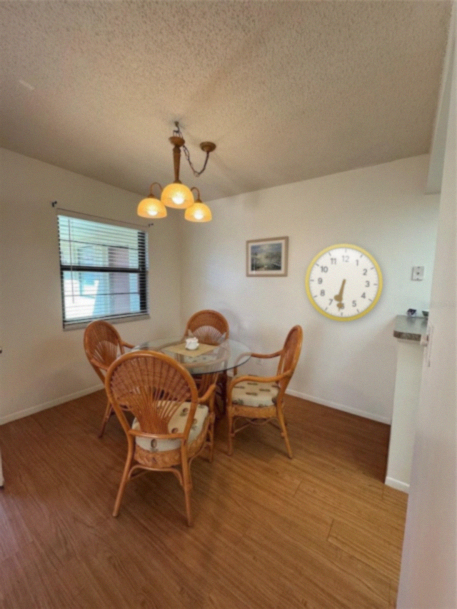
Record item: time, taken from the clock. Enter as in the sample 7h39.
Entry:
6h31
